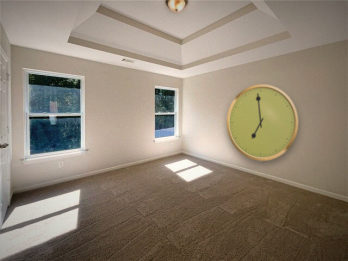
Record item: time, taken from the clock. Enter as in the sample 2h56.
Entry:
6h59
